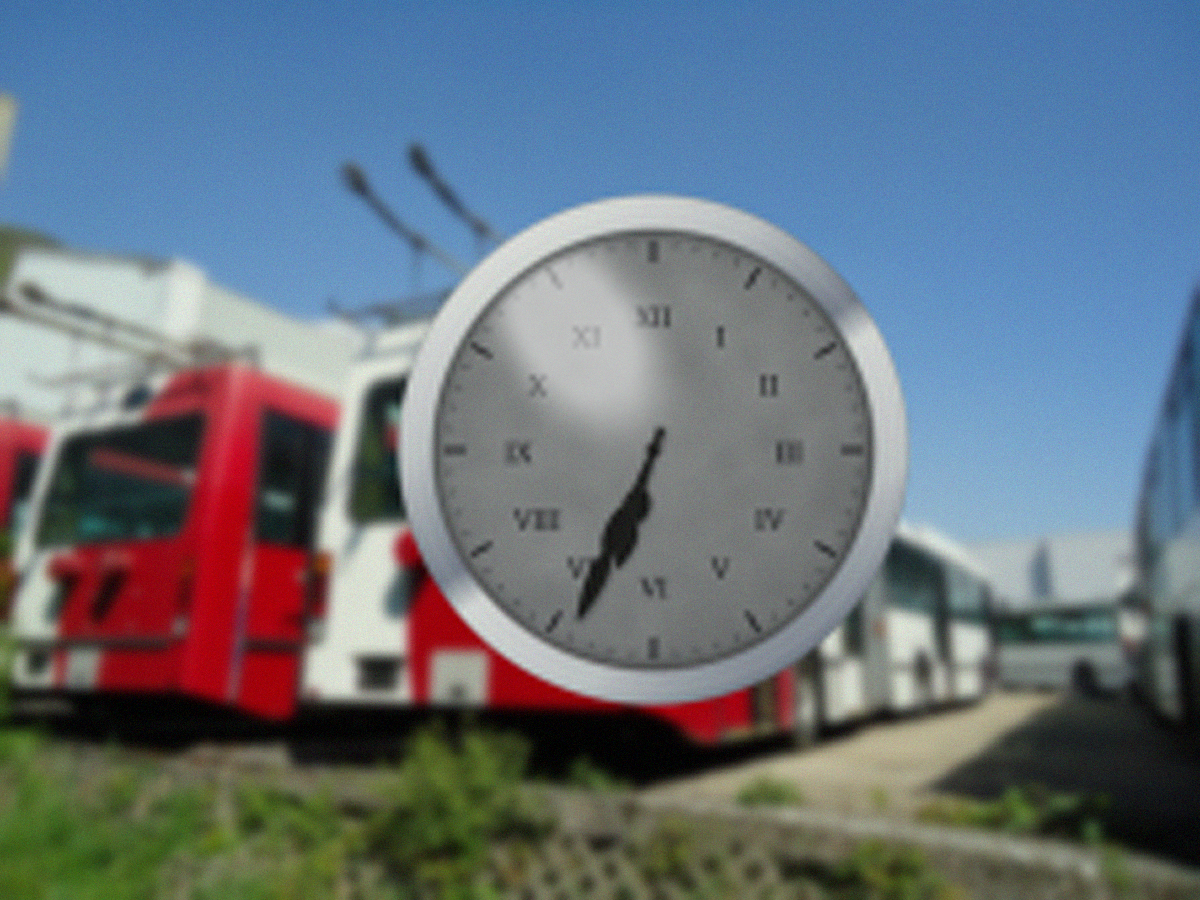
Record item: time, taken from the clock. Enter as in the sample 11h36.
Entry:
6h34
